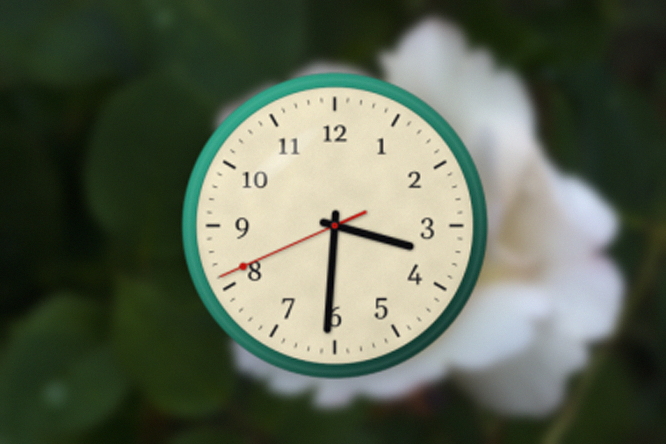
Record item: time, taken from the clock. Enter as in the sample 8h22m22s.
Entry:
3h30m41s
